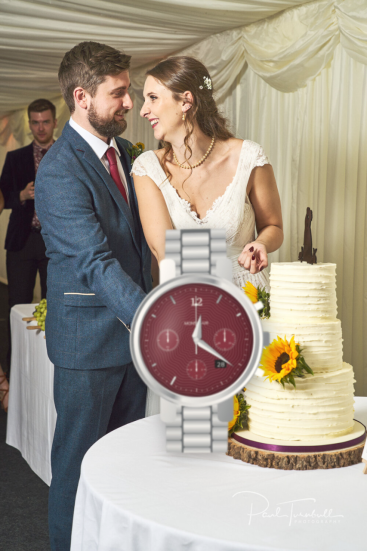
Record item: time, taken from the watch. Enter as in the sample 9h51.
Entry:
12h21
